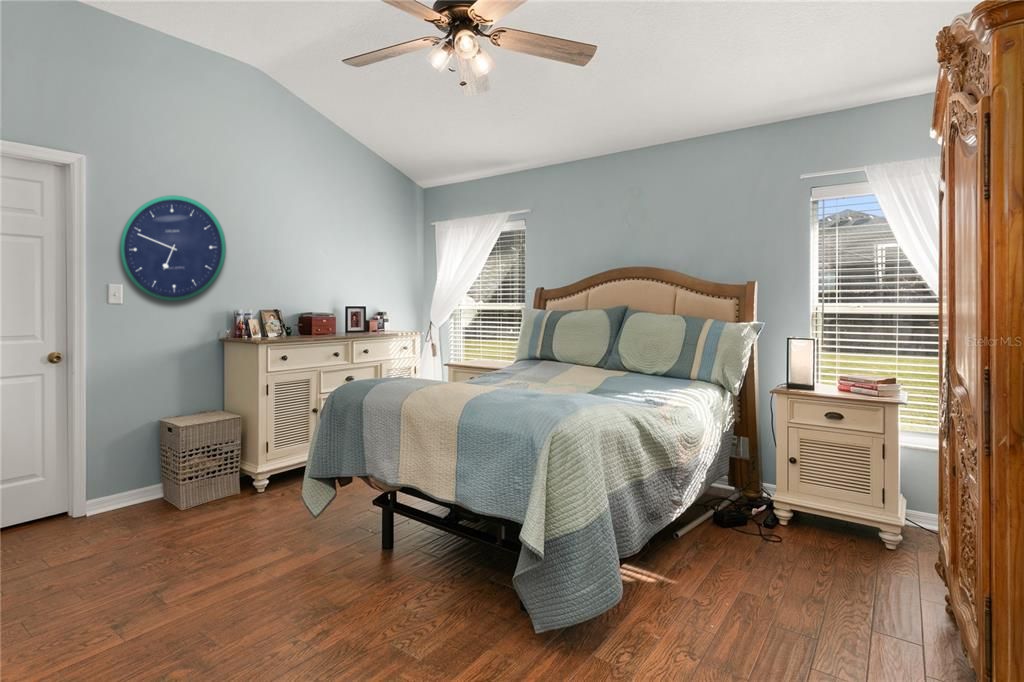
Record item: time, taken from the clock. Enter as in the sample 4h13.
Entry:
6h49
